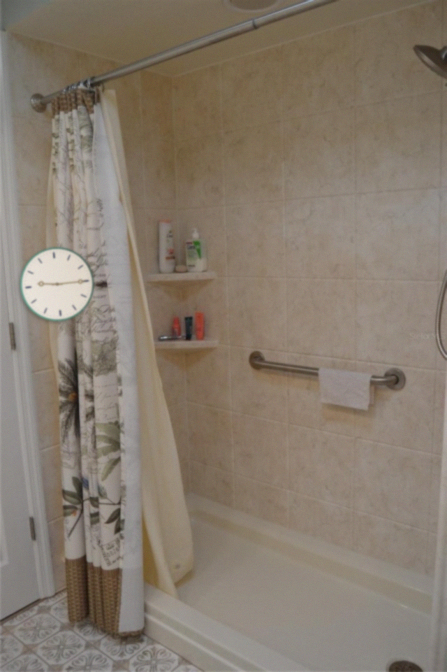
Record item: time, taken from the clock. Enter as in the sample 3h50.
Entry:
9h15
